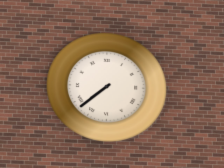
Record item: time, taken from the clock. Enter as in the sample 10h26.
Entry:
7h38
